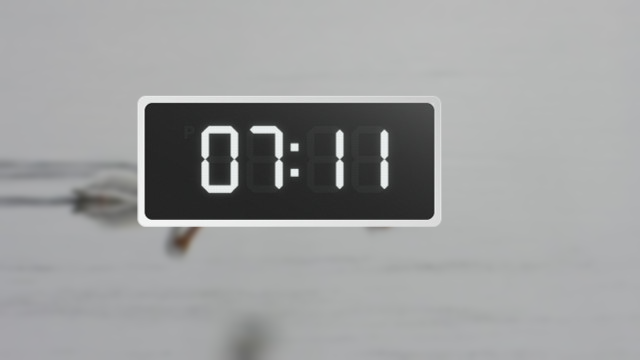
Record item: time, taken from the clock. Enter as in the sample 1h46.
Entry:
7h11
